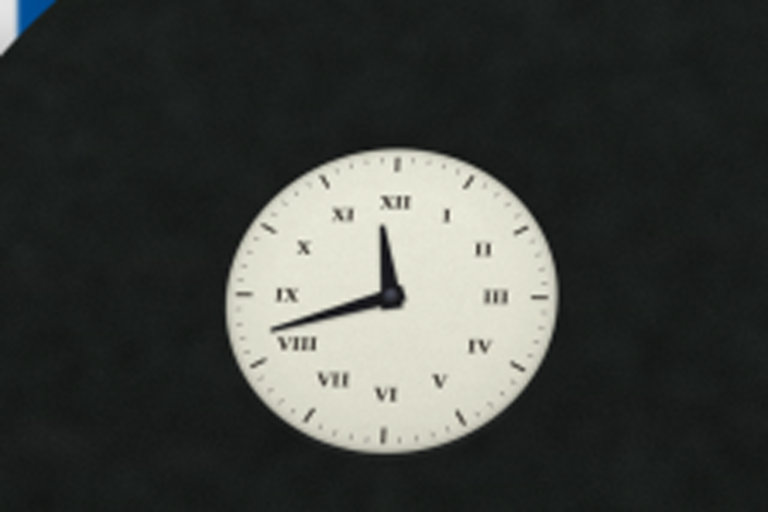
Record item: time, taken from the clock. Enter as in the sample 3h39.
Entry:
11h42
